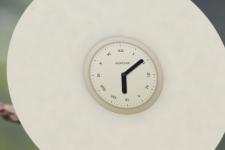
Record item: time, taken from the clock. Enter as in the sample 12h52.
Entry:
6h09
